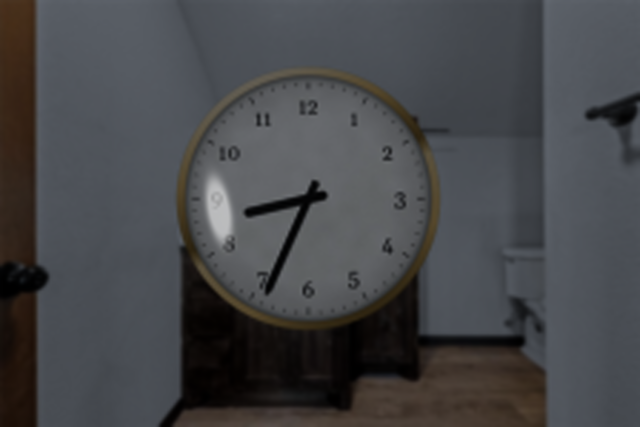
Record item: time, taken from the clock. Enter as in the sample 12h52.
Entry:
8h34
